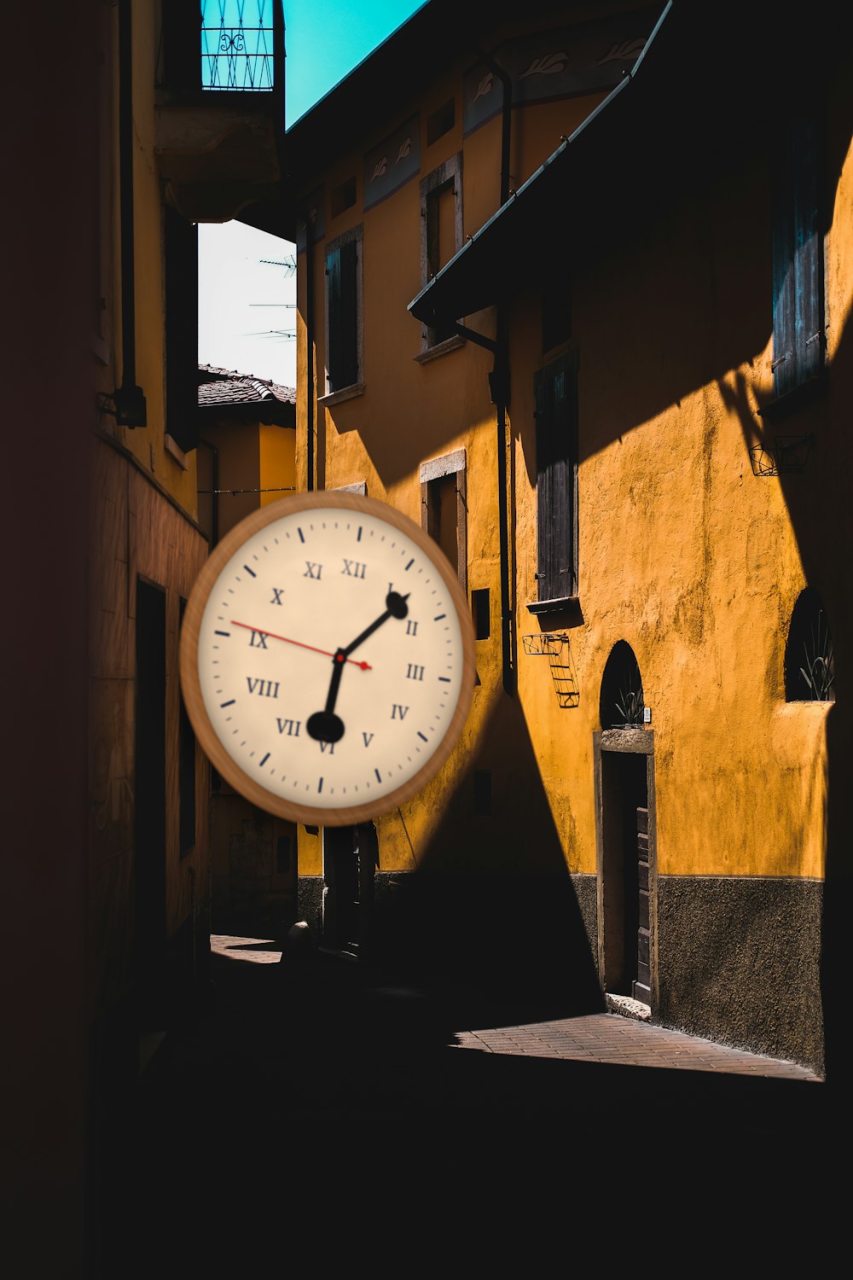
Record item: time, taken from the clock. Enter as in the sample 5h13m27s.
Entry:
6h06m46s
